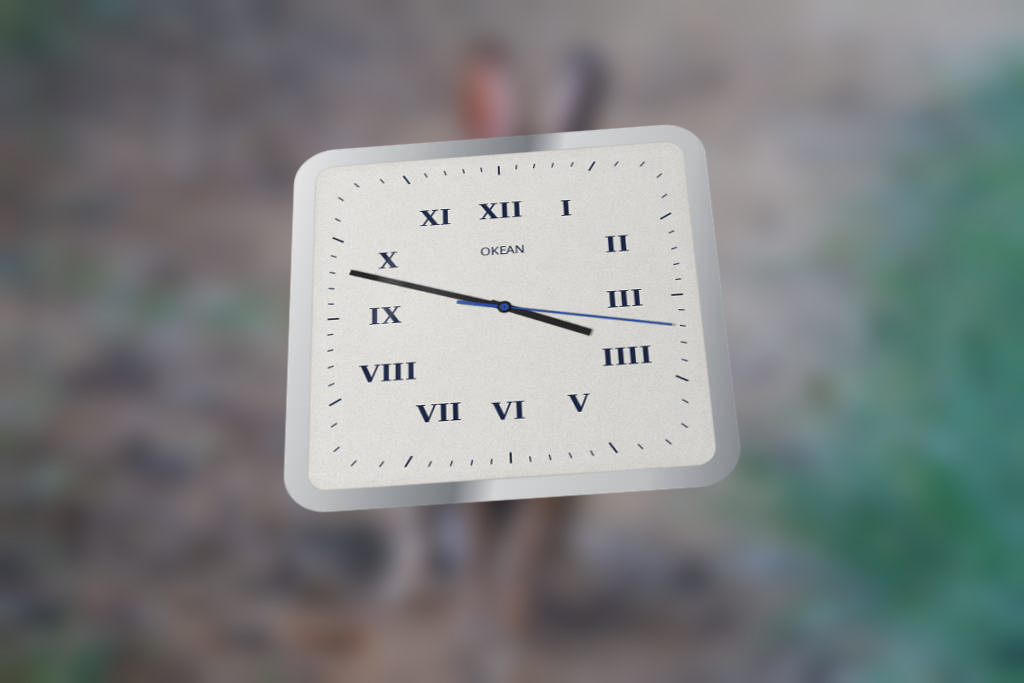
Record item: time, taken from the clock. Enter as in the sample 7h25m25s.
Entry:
3h48m17s
